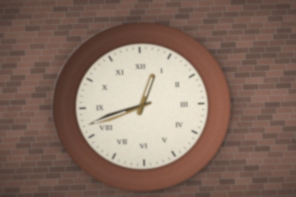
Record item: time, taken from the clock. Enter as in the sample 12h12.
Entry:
12h42
